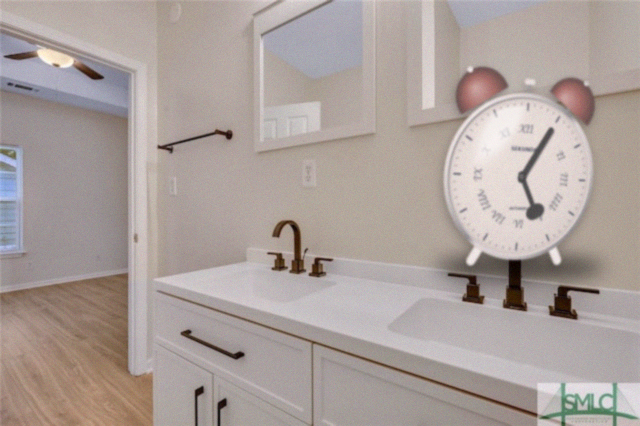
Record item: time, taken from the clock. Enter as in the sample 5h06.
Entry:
5h05
